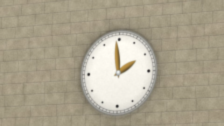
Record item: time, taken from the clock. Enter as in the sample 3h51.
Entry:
1h59
